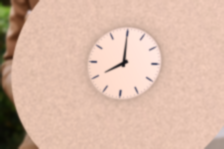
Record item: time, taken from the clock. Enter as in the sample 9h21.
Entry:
8h00
